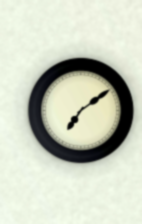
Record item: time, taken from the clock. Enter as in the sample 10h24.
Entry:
7h09
